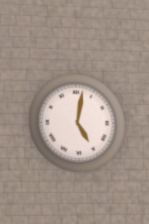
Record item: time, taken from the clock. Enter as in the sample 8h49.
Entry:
5h02
